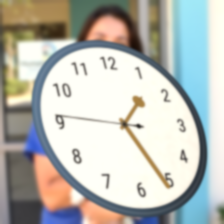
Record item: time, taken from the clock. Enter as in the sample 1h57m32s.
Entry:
1h25m46s
